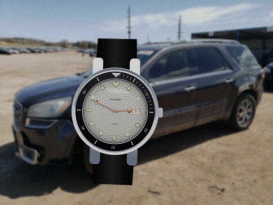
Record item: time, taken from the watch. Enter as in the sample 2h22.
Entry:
2h49
